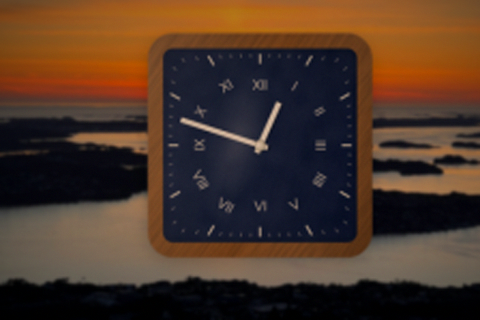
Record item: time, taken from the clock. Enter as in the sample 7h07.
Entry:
12h48
